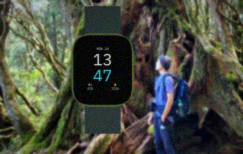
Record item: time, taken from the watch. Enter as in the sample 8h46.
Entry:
13h47
